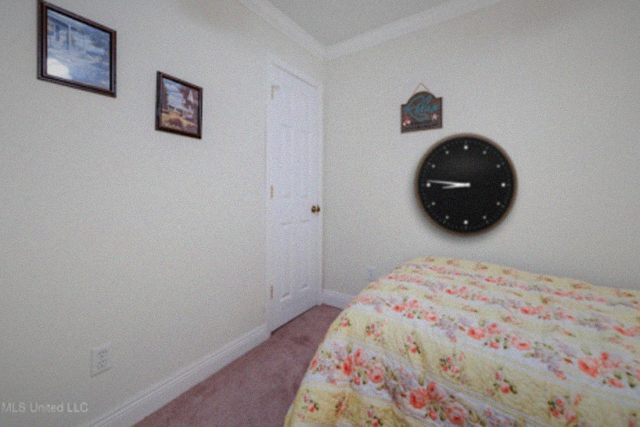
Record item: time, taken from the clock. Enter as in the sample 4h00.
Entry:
8h46
